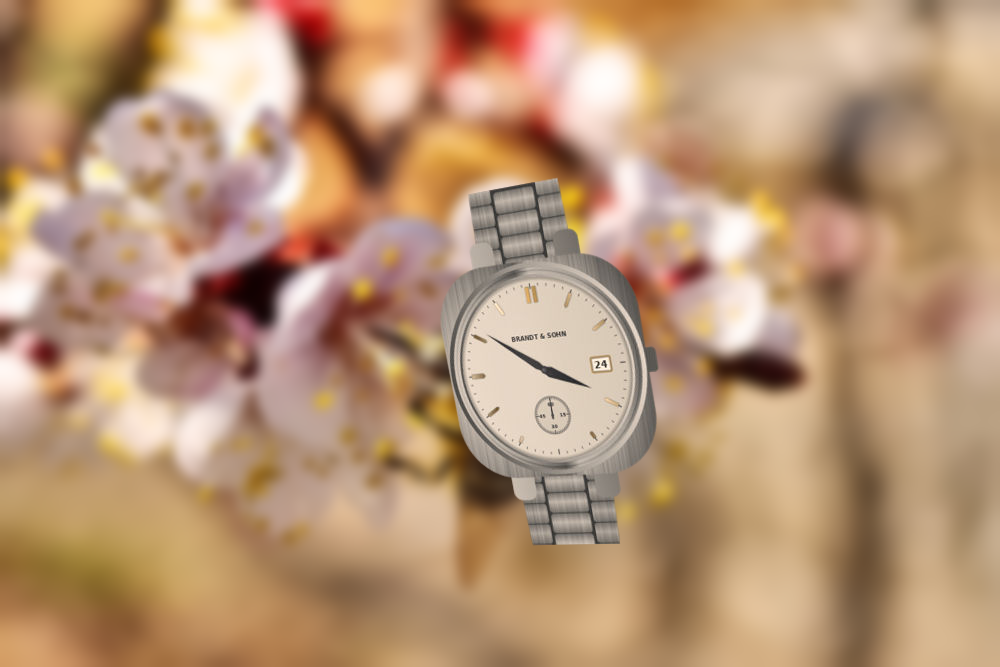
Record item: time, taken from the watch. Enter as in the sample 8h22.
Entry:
3h51
